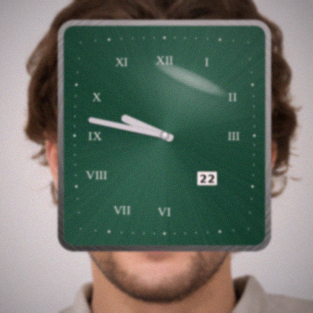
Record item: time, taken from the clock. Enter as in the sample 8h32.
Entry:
9h47
